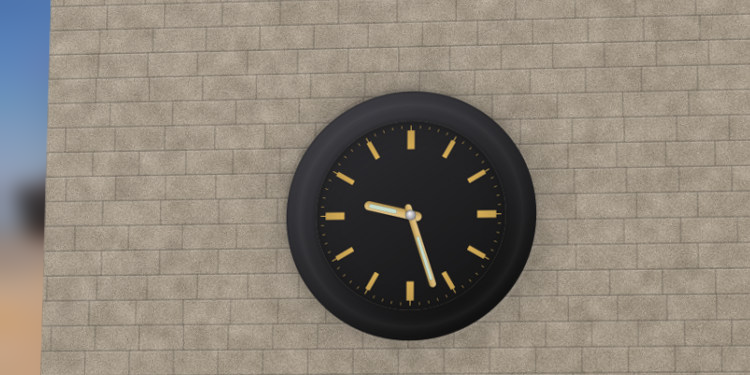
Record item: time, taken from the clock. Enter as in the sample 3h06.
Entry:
9h27
